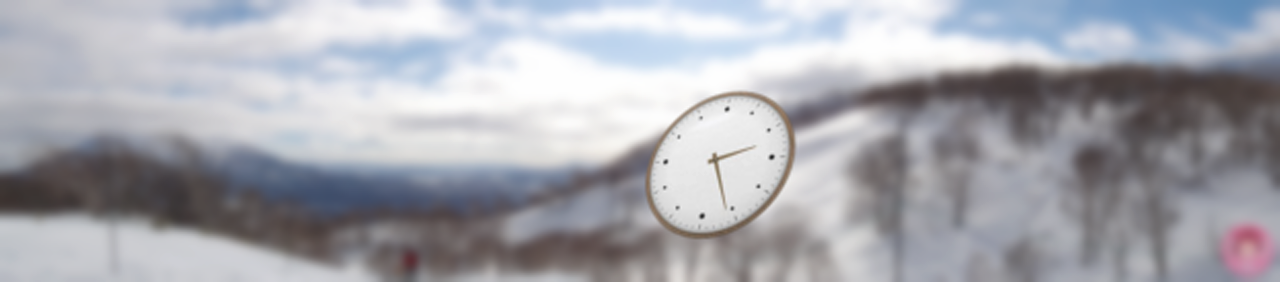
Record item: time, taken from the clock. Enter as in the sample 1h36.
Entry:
2h26
